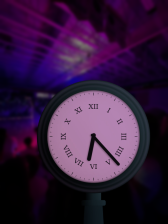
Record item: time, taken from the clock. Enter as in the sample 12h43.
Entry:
6h23
